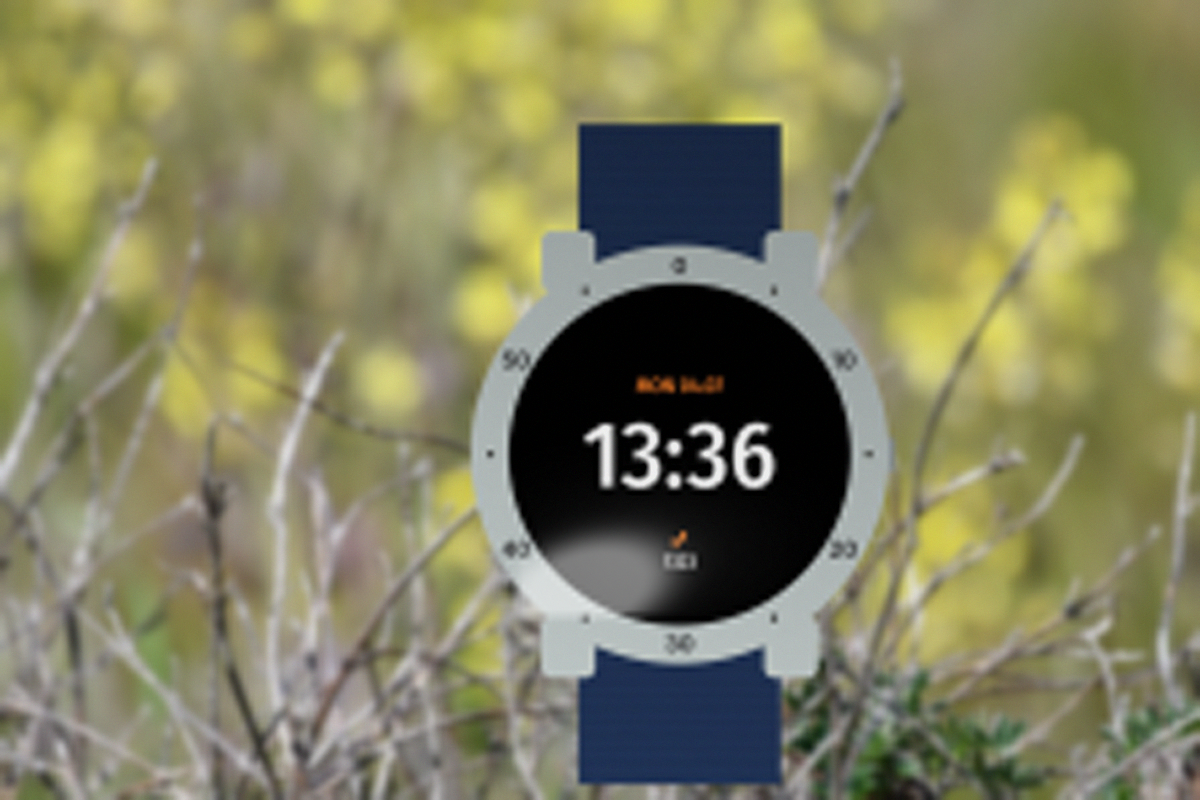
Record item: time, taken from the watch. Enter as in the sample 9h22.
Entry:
13h36
